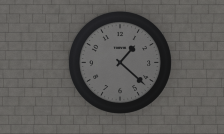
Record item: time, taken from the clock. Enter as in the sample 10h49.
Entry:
1h22
